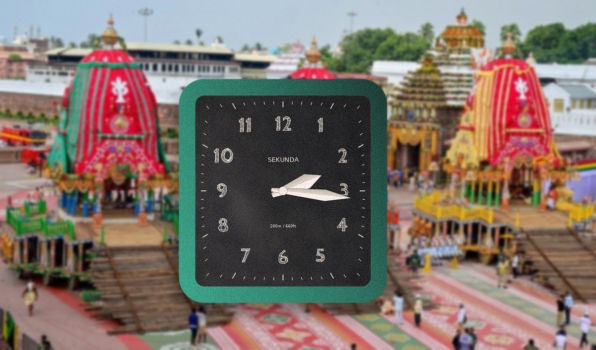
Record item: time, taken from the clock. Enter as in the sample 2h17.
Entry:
2h16
